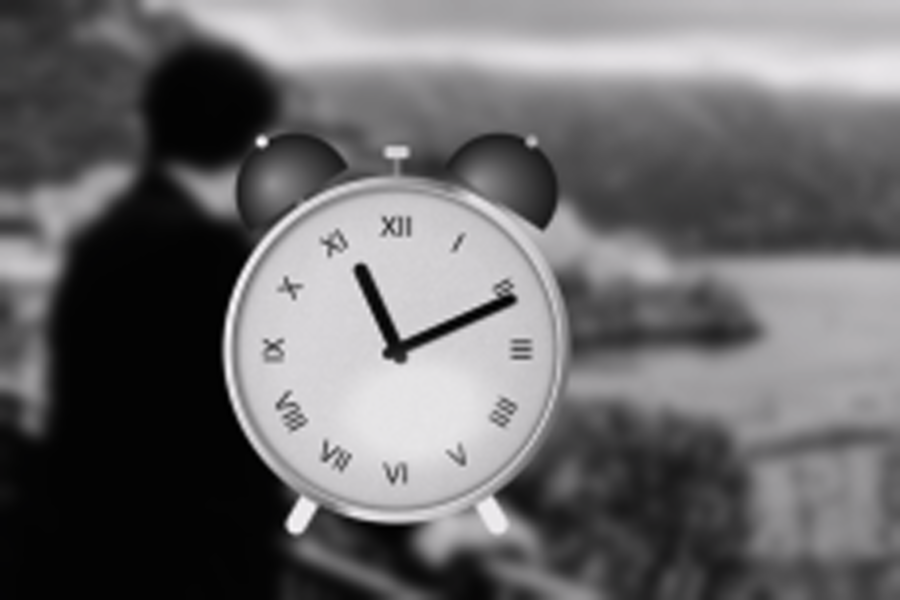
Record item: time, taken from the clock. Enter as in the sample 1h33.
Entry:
11h11
